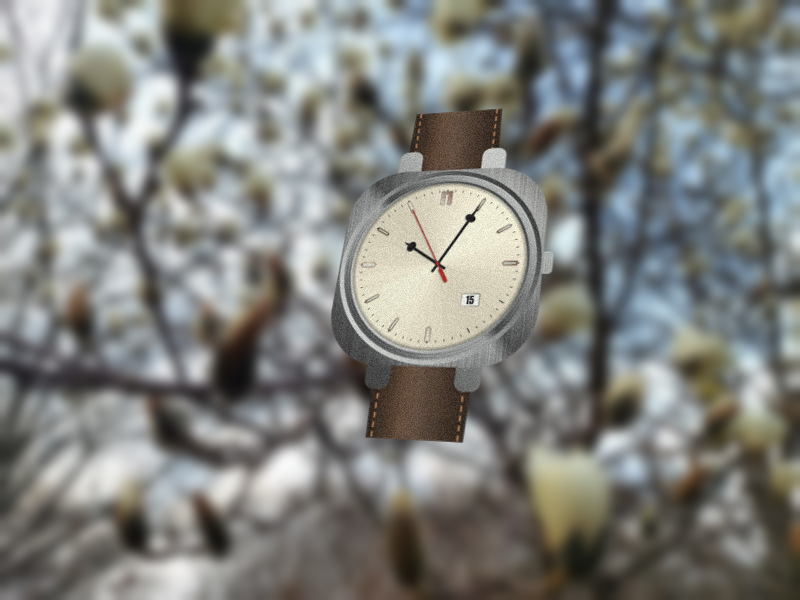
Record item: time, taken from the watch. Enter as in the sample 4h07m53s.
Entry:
10h04m55s
